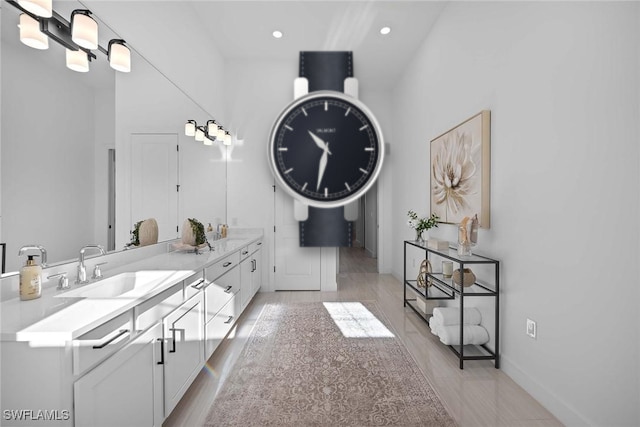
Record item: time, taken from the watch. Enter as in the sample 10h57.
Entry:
10h32
